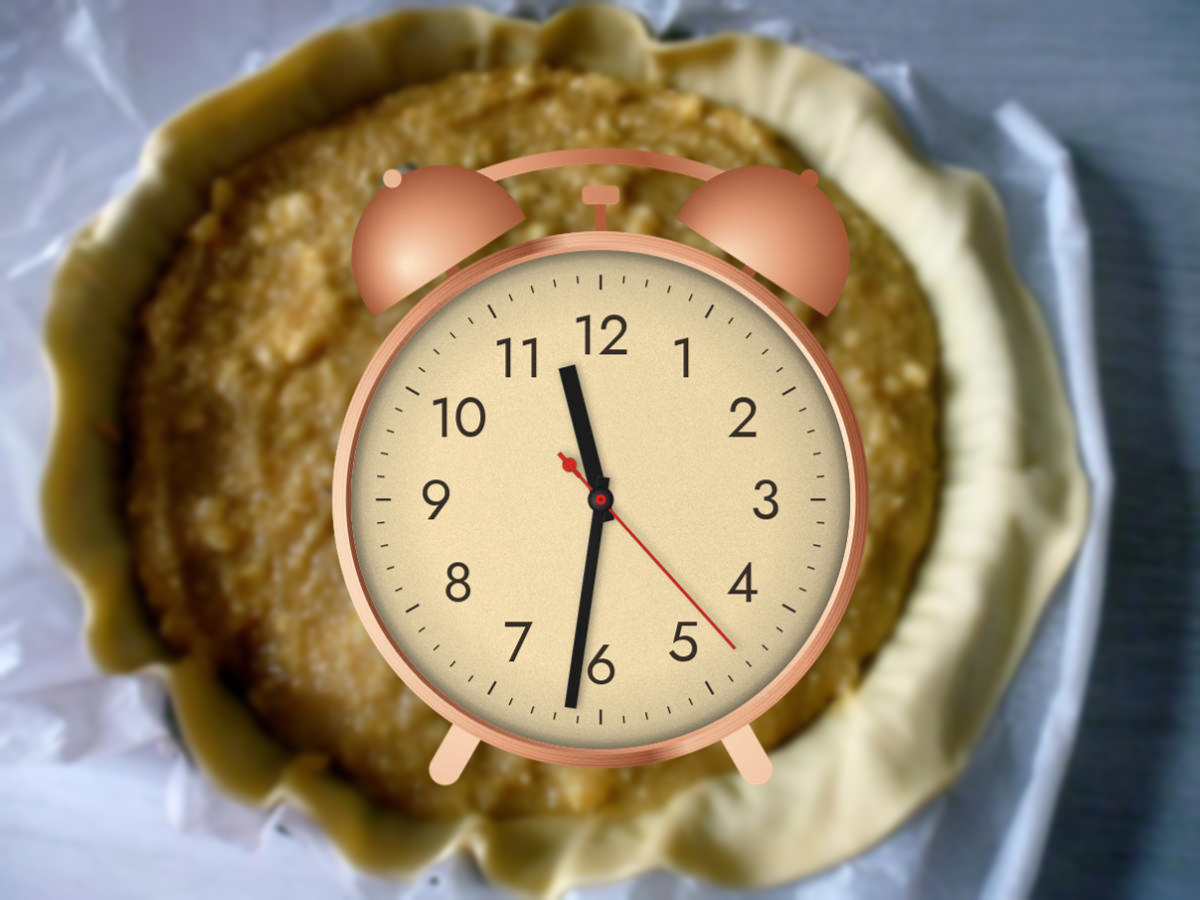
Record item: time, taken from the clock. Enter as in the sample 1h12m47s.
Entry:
11h31m23s
